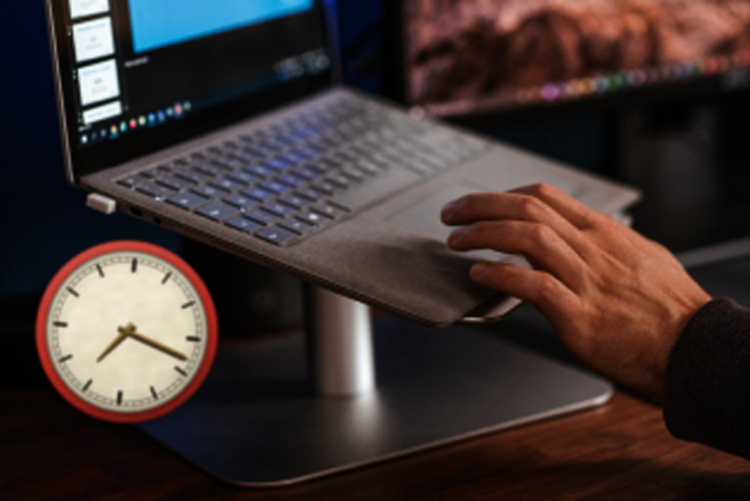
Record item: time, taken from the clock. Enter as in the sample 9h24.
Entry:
7h18
